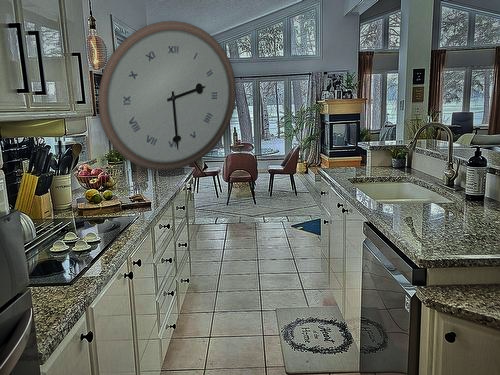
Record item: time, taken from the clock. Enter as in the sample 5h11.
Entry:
2h29
